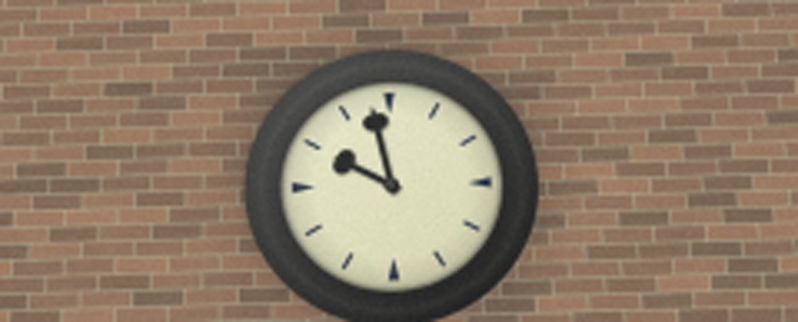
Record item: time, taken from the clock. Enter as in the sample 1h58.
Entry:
9h58
